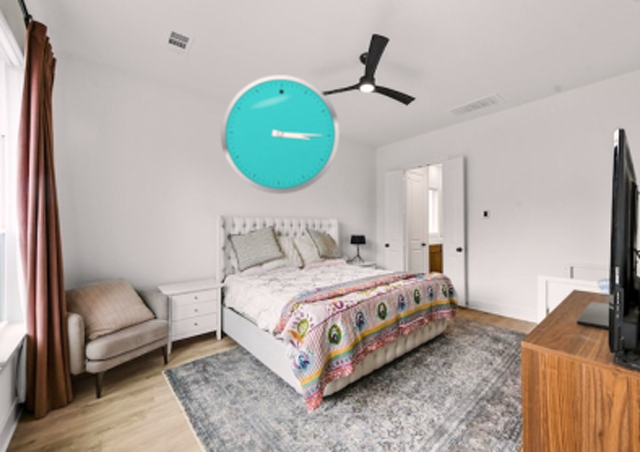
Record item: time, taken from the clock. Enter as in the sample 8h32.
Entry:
3h15
